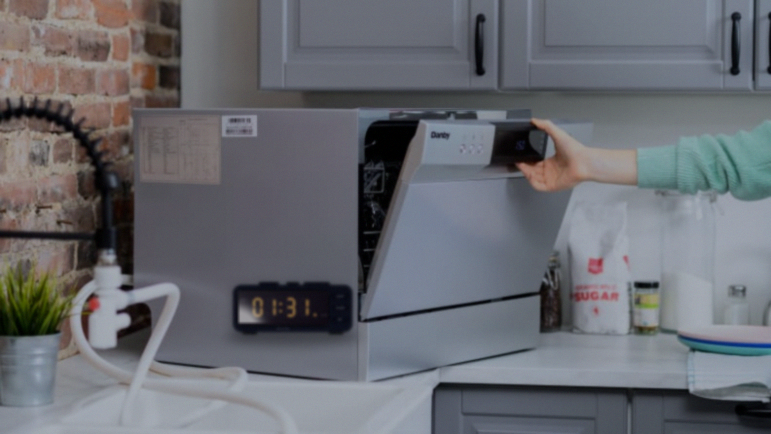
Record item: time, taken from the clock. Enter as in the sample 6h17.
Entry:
1h31
